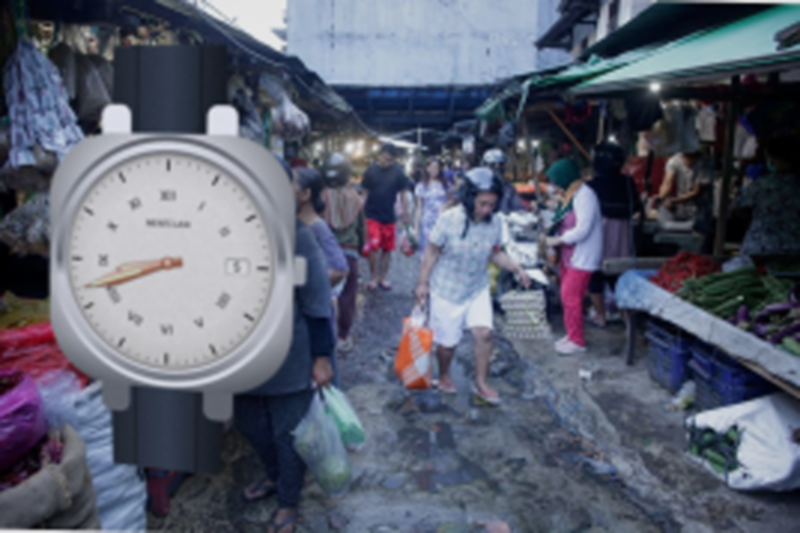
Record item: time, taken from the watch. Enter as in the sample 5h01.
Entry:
8h42
